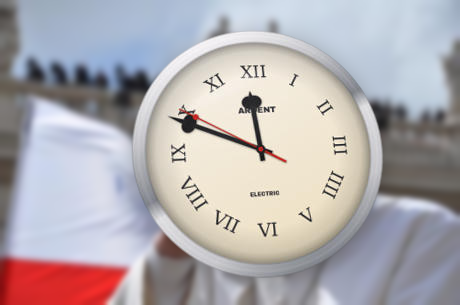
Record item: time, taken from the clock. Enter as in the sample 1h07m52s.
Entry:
11h48m50s
